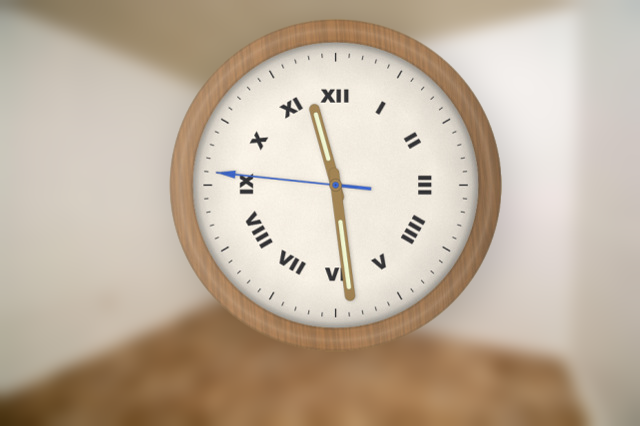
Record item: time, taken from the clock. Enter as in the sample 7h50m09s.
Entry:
11h28m46s
